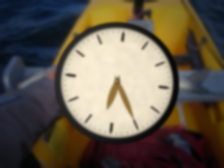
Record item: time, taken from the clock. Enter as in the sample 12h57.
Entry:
6h25
